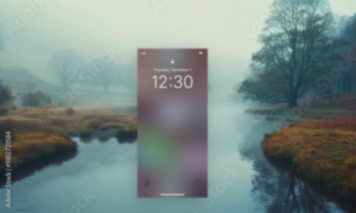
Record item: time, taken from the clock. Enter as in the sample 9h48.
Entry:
12h30
